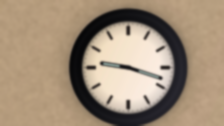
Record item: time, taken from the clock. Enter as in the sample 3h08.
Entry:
9h18
